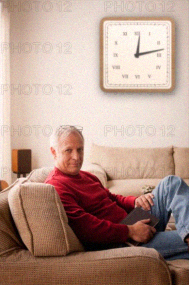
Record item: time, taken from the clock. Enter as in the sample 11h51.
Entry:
12h13
